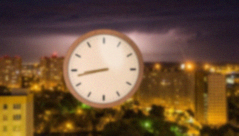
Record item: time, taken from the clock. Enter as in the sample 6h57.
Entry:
8h43
